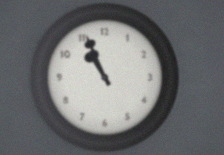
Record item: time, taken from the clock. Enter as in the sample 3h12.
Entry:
10h56
